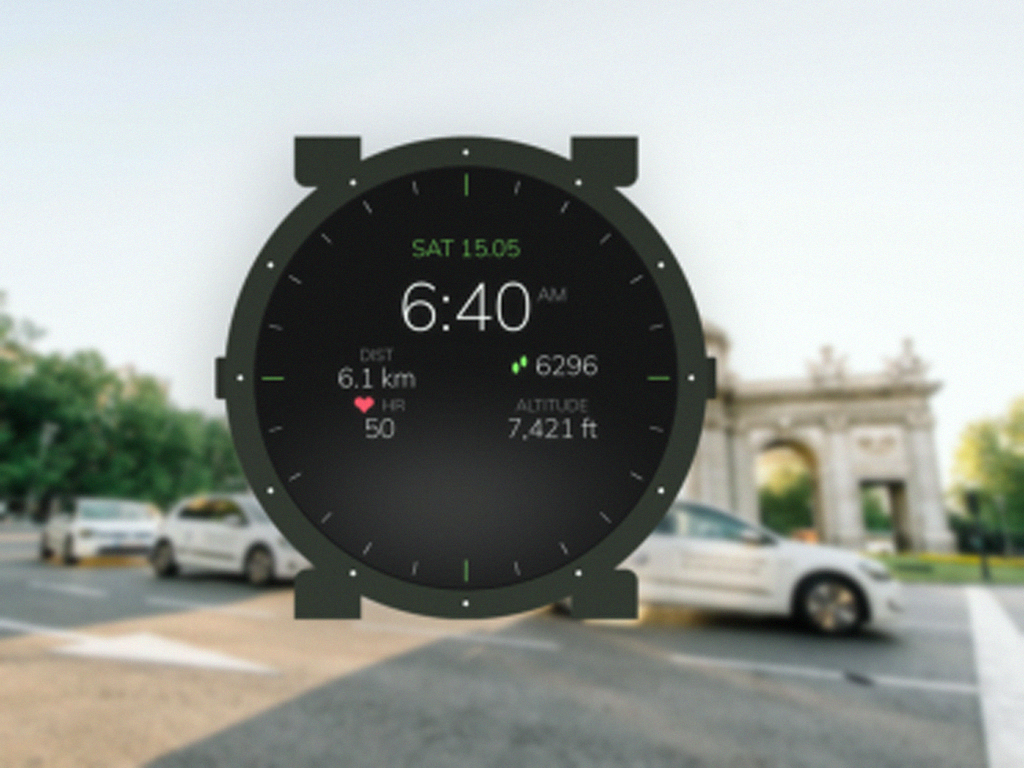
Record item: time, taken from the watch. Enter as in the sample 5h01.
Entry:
6h40
